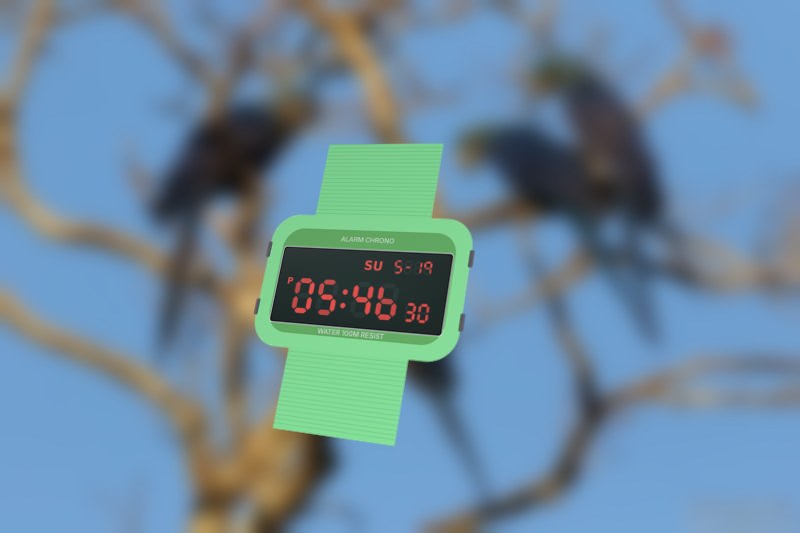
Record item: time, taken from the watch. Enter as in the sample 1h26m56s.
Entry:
5h46m30s
